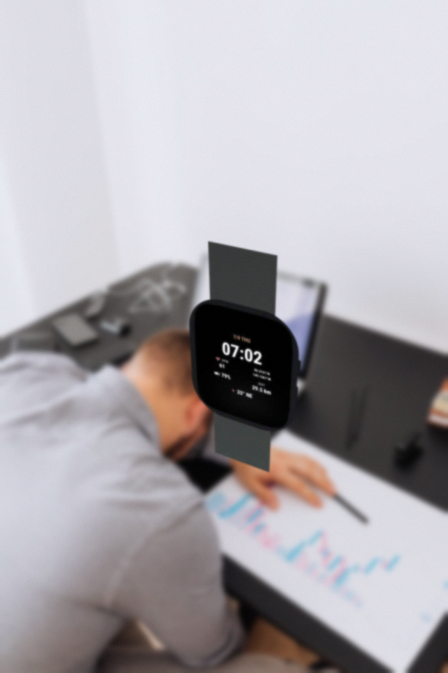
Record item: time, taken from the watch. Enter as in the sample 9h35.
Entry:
7h02
